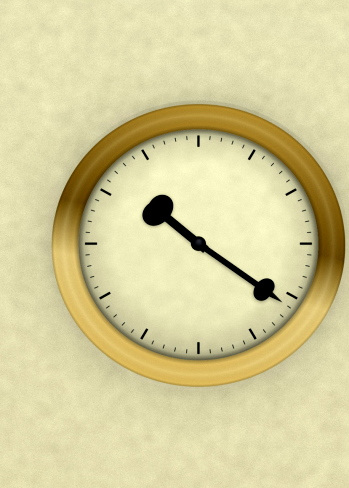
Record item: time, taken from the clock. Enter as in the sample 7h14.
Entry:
10h21
